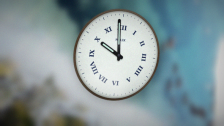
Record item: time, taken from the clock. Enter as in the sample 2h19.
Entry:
9h59
